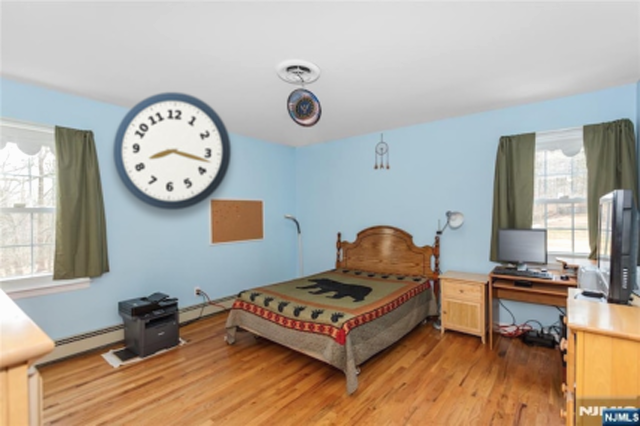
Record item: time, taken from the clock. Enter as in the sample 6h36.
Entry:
8h17
